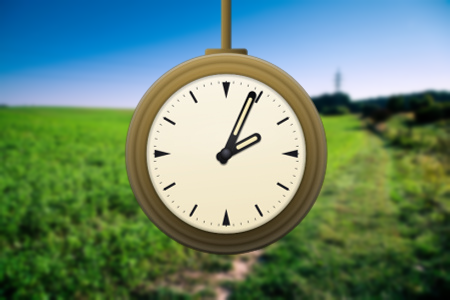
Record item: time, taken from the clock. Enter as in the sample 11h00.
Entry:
2h04
